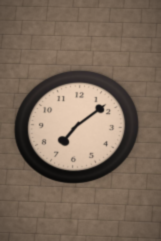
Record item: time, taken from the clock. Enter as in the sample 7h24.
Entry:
7h08
